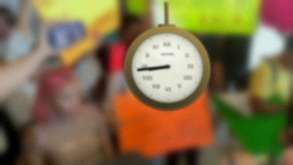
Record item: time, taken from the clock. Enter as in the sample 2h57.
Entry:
8h44
